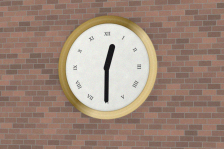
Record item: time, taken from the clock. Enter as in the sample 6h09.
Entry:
12h30
